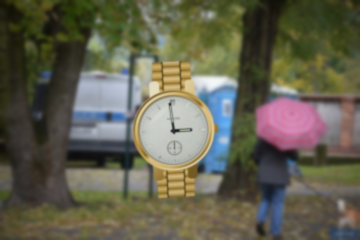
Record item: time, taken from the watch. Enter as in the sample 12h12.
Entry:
2h59
